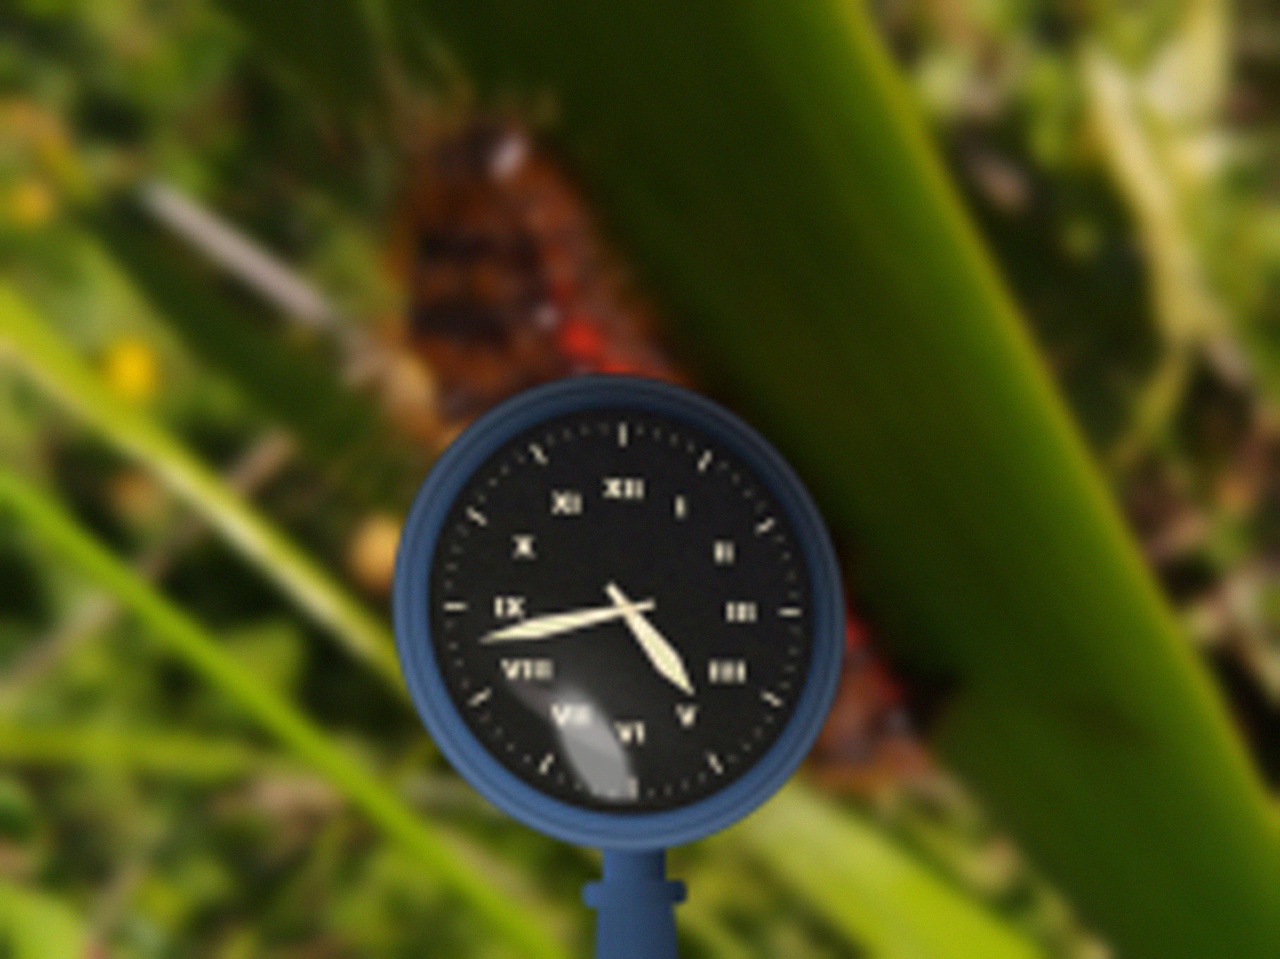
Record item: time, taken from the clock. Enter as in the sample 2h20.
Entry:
4h43
